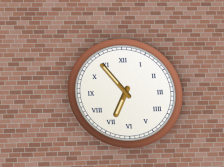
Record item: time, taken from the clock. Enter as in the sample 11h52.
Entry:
6h54
